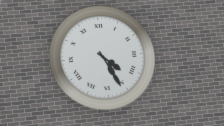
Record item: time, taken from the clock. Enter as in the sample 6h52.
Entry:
4h26
